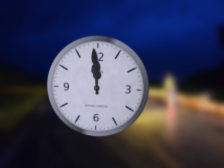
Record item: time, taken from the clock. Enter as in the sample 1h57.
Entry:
11h59
